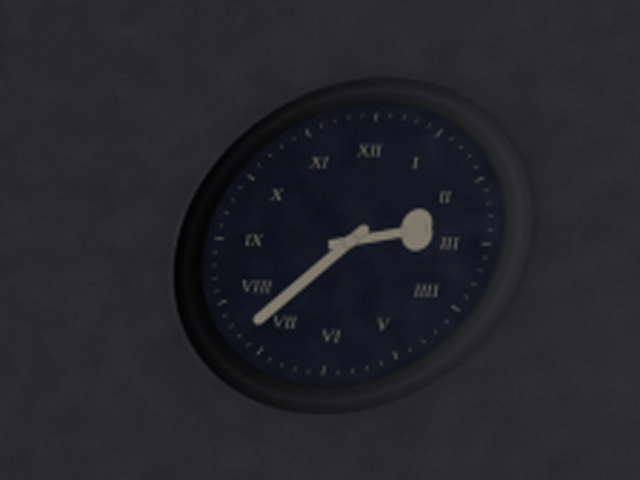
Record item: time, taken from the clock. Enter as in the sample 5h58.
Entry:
2h37
